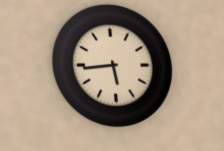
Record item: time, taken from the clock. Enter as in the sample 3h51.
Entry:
5h44
